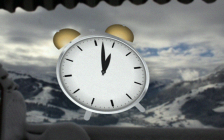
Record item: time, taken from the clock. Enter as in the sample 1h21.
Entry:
1h02
